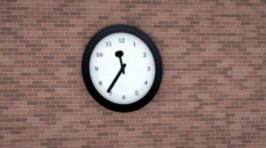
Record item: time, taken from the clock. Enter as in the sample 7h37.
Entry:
11h36
